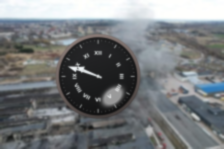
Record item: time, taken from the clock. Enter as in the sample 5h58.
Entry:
9h48
